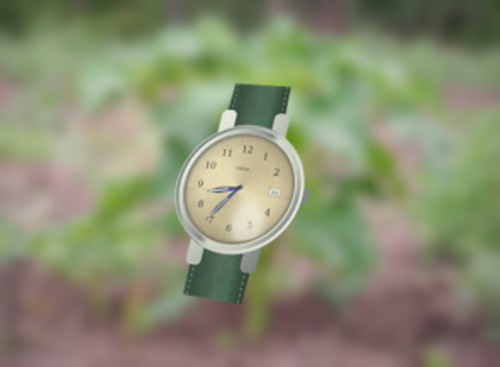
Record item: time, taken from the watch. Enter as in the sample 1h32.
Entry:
8h36
